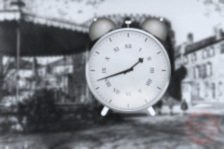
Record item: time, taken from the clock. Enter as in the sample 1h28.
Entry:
1h42
